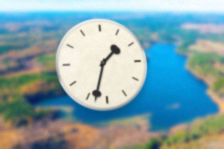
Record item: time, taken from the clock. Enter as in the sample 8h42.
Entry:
1h33
